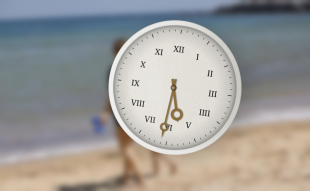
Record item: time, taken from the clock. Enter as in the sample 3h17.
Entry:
5h31
